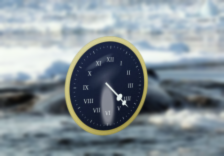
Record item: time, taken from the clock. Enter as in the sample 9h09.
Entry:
4h22
